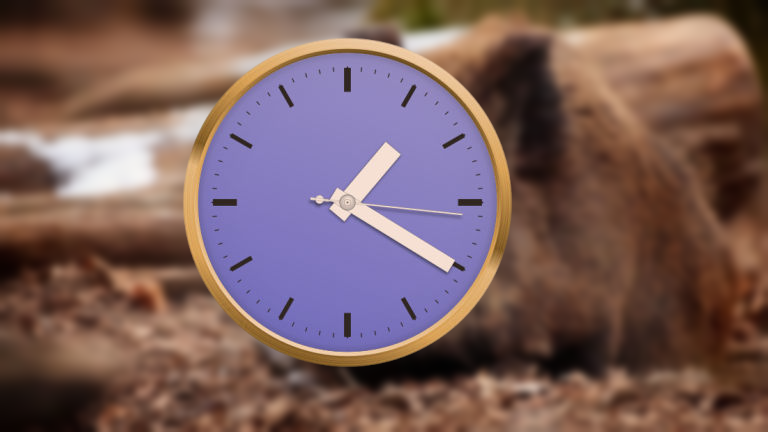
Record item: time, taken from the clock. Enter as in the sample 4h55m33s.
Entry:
1h20m16s
